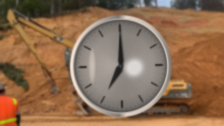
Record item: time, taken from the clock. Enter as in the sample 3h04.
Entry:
7h00
